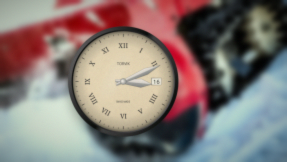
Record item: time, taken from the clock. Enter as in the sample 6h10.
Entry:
3h11
